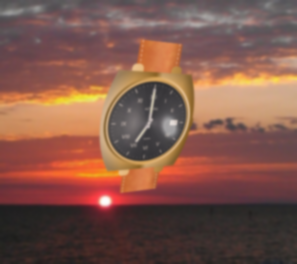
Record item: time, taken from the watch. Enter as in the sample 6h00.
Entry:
7h00
